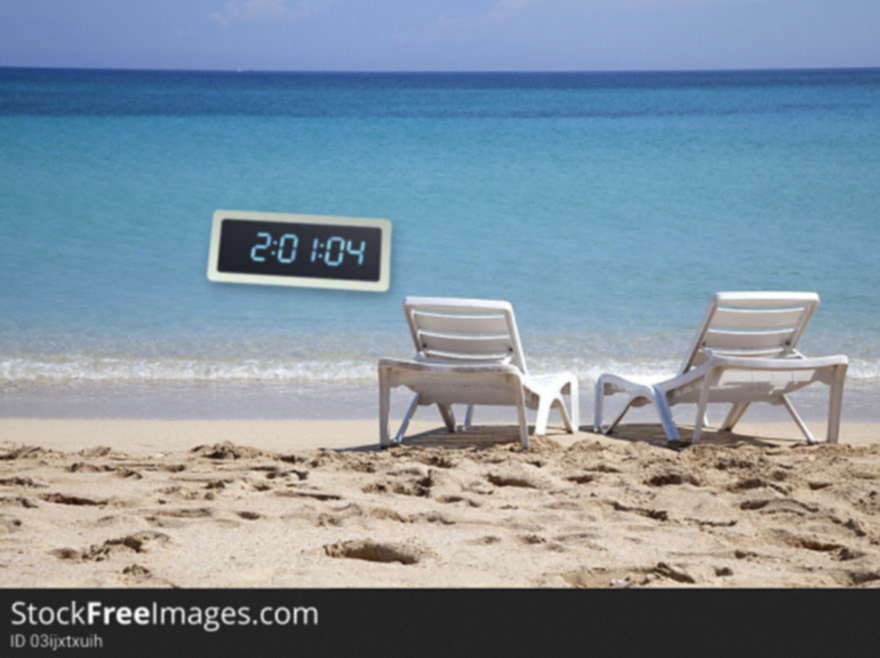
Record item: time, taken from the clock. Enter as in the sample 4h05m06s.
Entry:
2h01m04s
